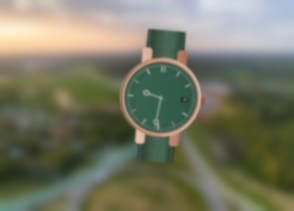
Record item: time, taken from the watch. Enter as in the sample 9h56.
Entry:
9h31
